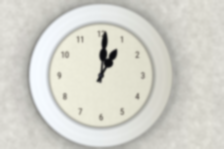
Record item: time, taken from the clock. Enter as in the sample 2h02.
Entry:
1h01
